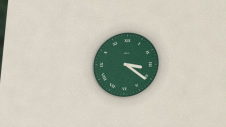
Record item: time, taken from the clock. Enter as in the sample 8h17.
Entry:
3h21
